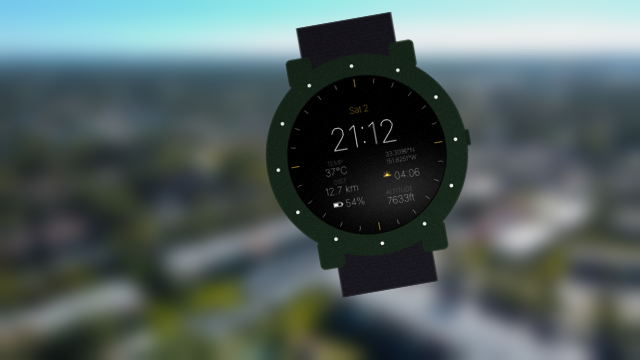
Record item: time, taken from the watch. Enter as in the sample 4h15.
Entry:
21h12
